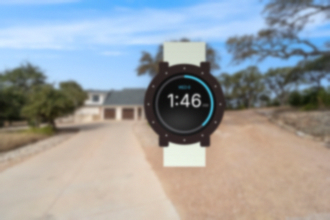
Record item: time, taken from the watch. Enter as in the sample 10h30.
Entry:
1h46
